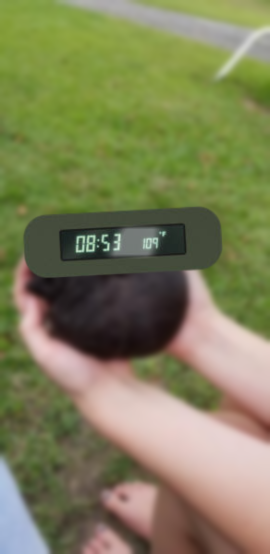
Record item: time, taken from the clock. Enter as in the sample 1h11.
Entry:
8h53
